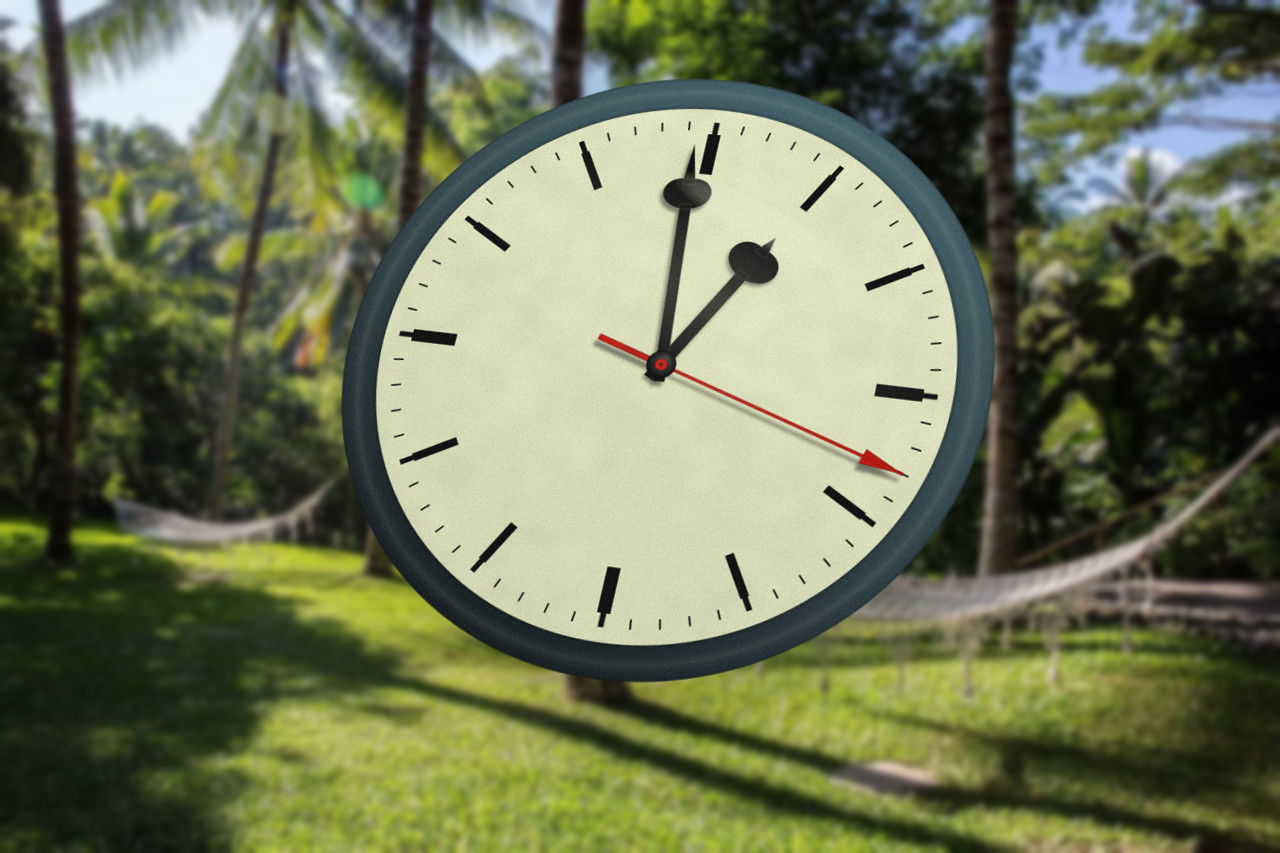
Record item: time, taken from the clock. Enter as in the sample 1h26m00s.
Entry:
12h59m18s
